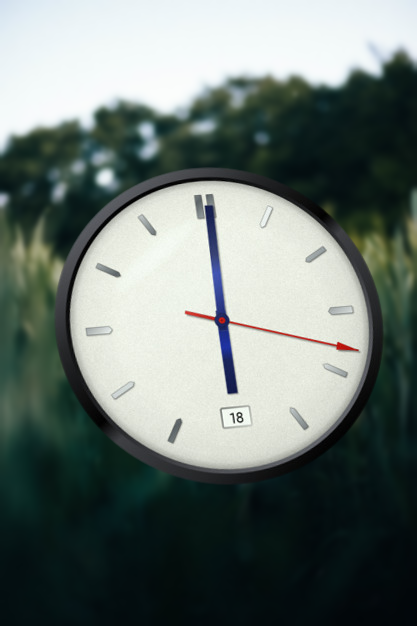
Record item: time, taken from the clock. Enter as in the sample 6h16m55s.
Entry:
6h00m18s
